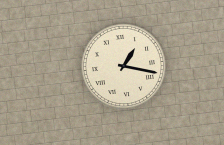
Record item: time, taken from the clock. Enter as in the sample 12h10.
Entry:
1h18
